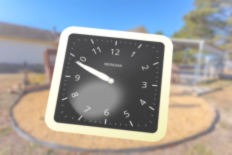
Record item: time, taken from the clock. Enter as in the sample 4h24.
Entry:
9h49
